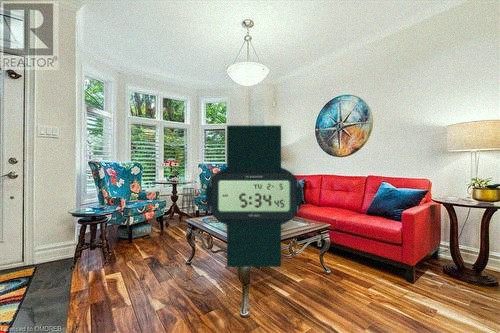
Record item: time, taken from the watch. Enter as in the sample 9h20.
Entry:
5h34
